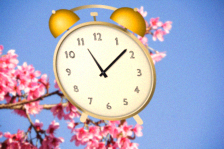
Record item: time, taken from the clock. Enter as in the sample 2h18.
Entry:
11h08
